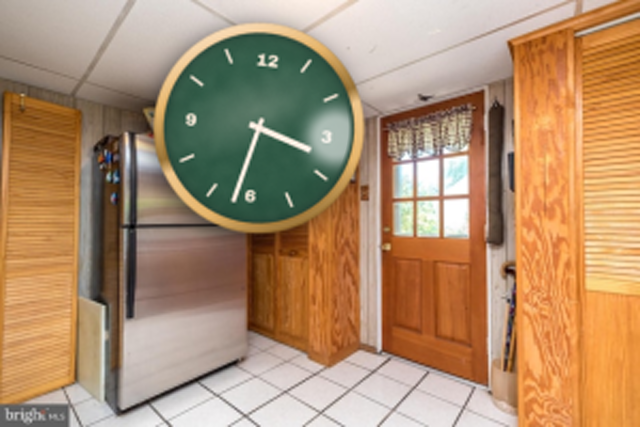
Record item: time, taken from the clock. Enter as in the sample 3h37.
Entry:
3h32
